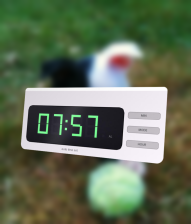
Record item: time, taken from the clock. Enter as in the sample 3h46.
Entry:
7h57
